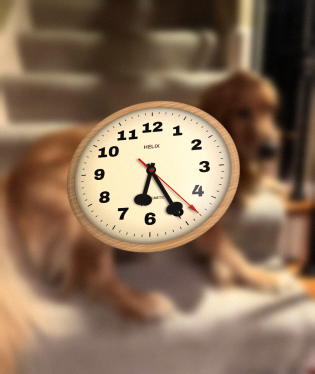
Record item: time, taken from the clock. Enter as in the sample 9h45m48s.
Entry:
6h25m23s
